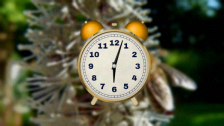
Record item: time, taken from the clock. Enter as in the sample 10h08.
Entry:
6h03
